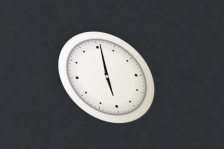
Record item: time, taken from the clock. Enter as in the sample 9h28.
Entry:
6h01
